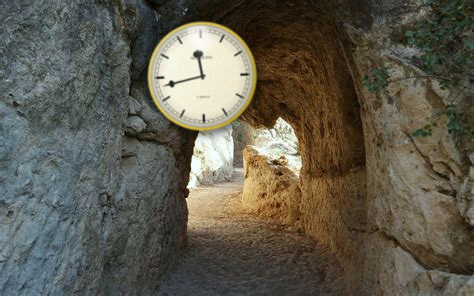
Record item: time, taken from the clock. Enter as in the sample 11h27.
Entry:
11h43
